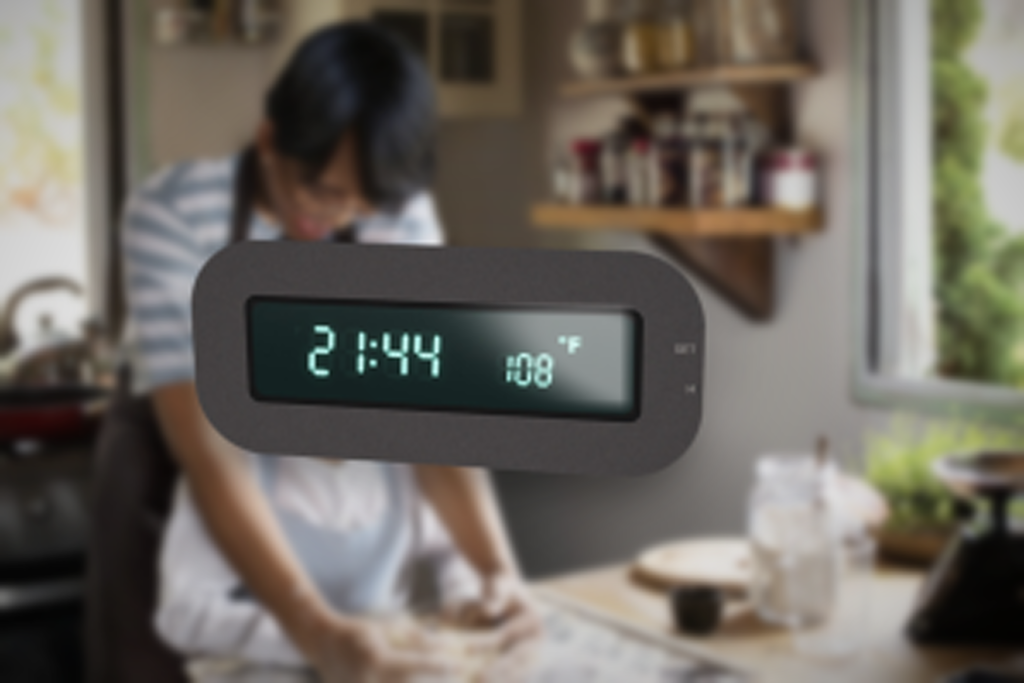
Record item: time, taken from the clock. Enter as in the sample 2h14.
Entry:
21h44
